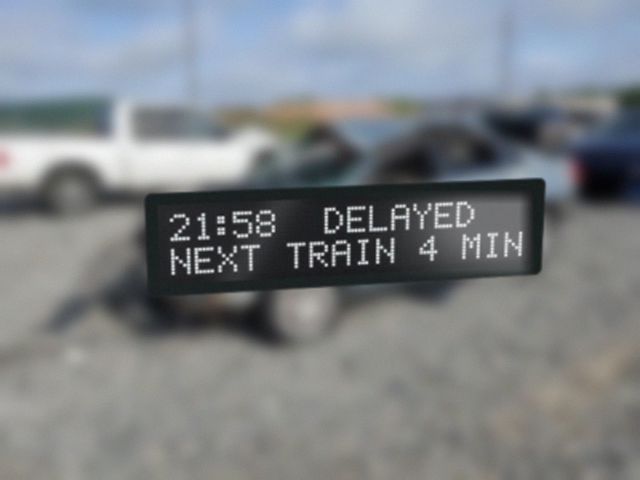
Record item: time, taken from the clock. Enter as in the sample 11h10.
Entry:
21h58
